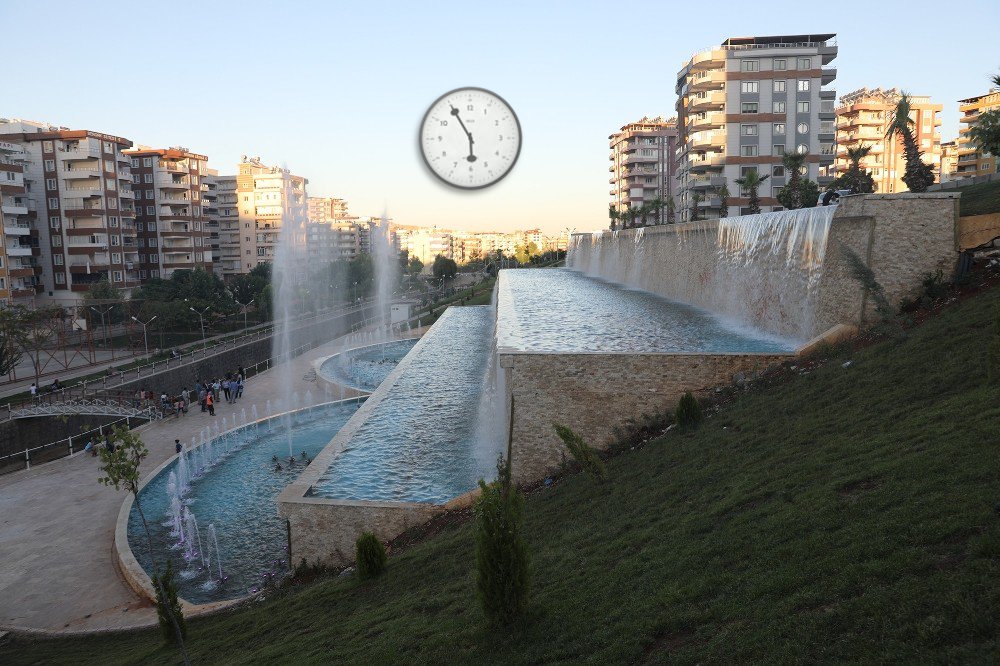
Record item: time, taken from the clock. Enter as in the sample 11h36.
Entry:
5h55
